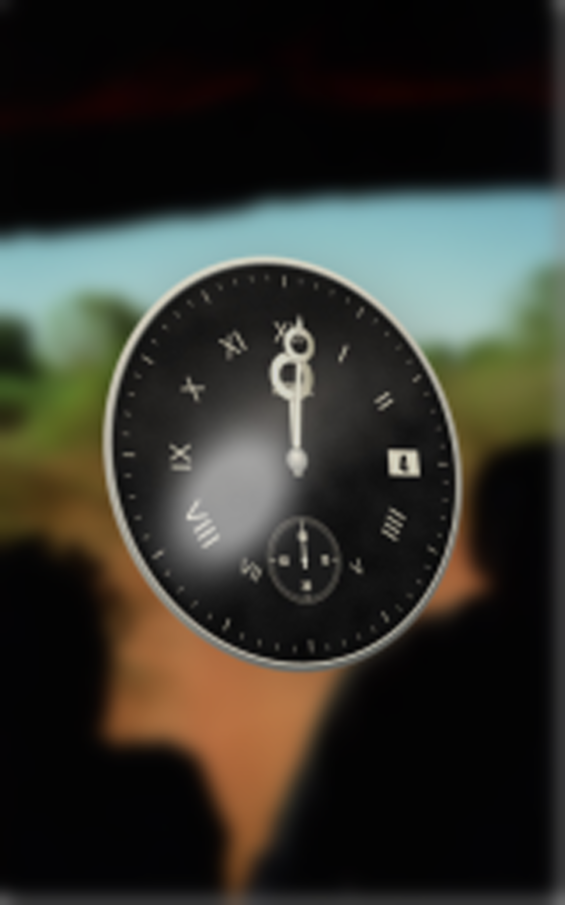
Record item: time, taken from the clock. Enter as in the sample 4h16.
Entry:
12h01
